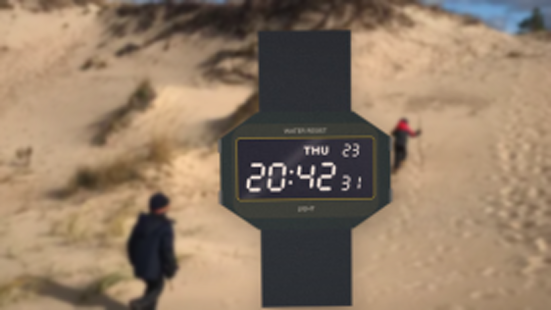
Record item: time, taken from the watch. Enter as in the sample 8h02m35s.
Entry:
20h42m31s
